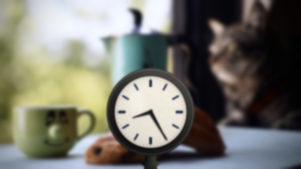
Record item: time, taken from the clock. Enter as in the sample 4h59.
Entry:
8h25
